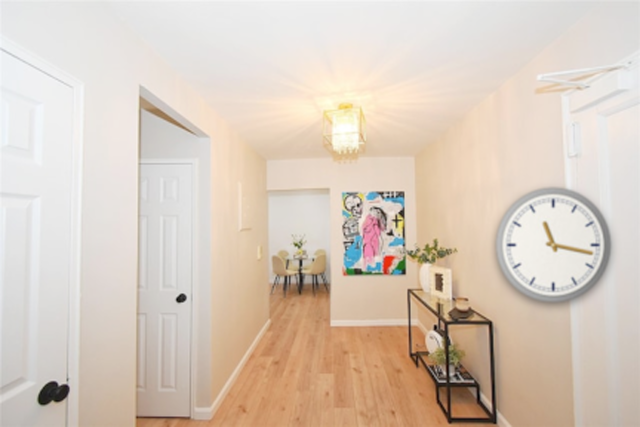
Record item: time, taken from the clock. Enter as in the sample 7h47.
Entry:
11h17
